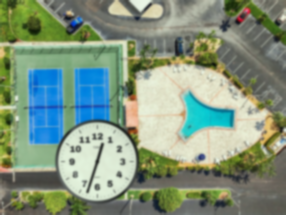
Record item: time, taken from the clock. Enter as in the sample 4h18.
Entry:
12h33
